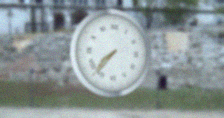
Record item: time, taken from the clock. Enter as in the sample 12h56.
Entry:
7h37
